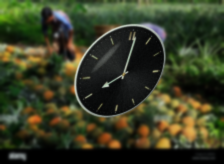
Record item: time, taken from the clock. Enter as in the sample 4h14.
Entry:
8h01
